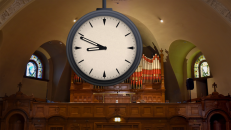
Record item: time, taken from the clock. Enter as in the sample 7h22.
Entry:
8h49
